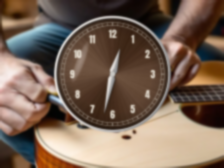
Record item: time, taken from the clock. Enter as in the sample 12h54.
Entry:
12h32
